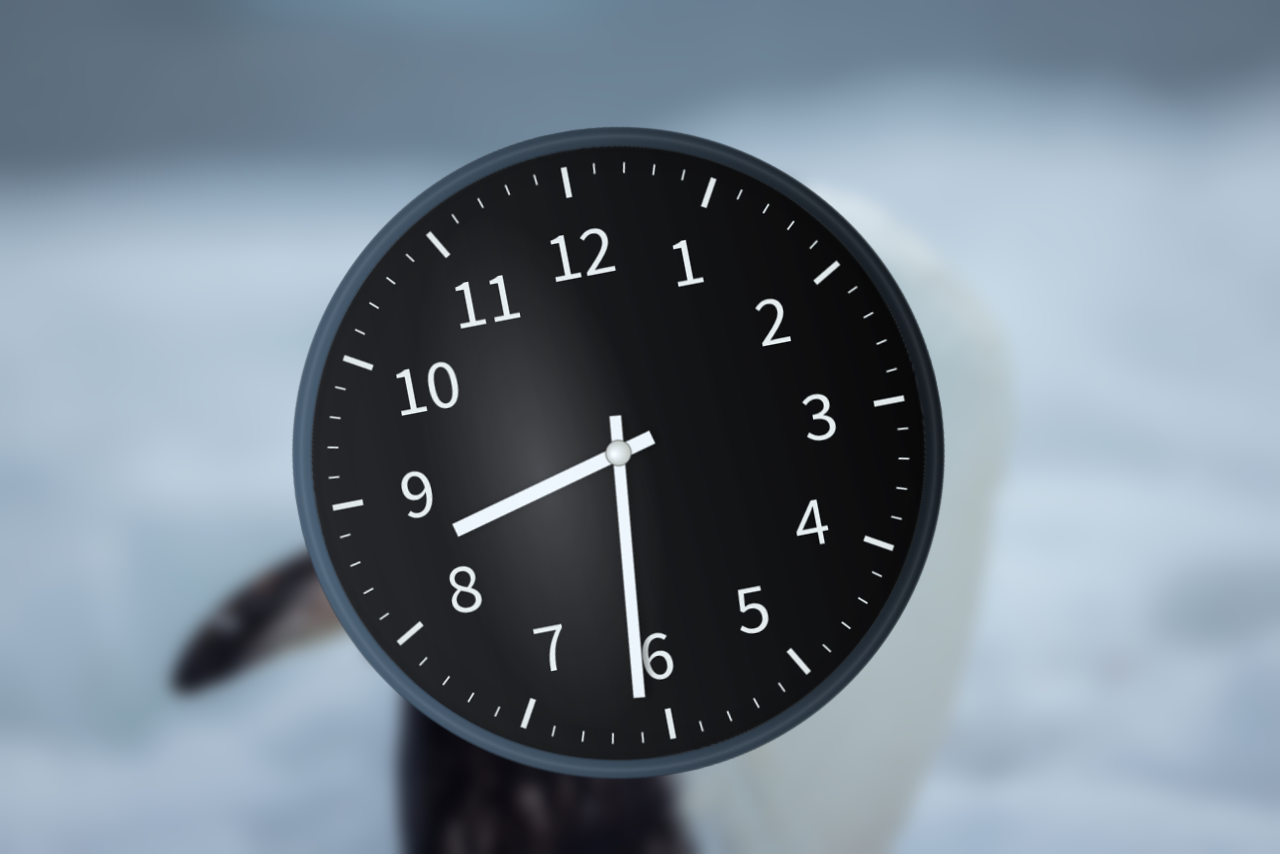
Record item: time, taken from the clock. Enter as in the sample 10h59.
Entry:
8h31
